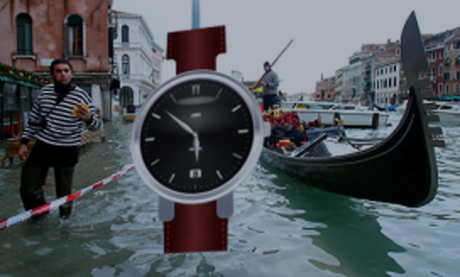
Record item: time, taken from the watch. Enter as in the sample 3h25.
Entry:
5h52
